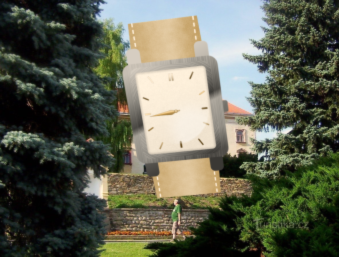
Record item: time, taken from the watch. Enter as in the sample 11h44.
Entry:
8h44
